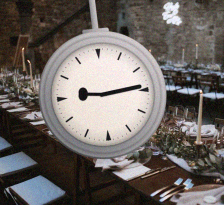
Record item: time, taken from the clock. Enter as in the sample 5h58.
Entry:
9h14
